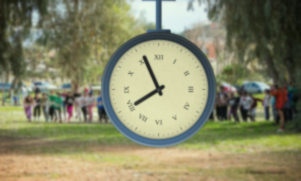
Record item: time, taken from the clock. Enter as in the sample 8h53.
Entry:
7h56
